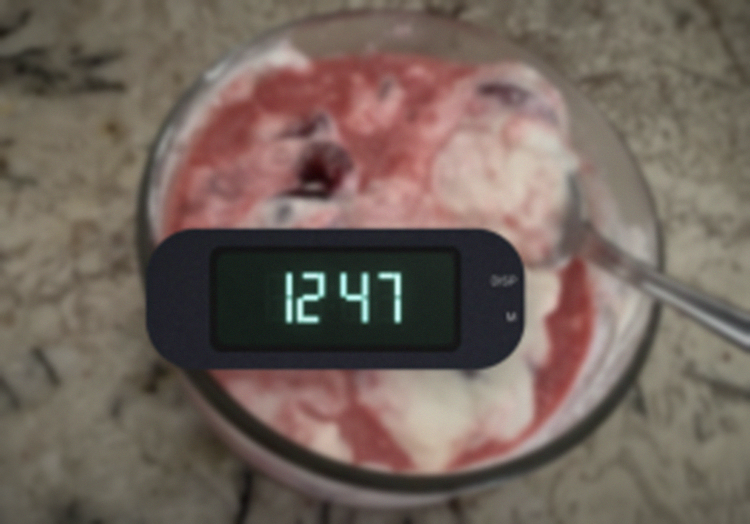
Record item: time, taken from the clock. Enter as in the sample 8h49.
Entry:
12h47
